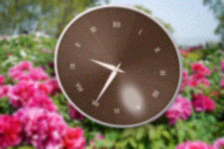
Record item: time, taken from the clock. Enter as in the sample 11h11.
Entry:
9h35
